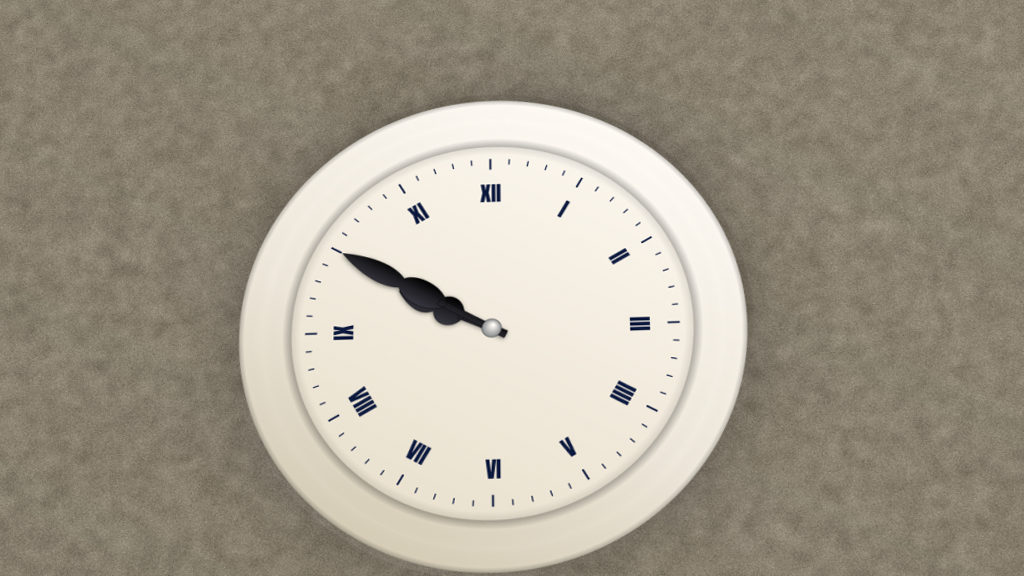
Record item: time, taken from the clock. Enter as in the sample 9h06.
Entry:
9h50
